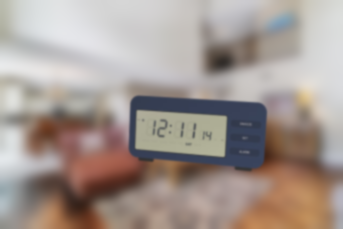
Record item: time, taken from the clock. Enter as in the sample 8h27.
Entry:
12h11
